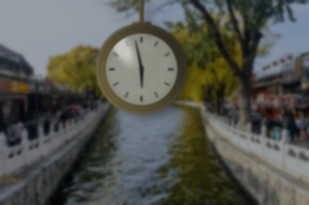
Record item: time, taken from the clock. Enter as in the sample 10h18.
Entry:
5h58
